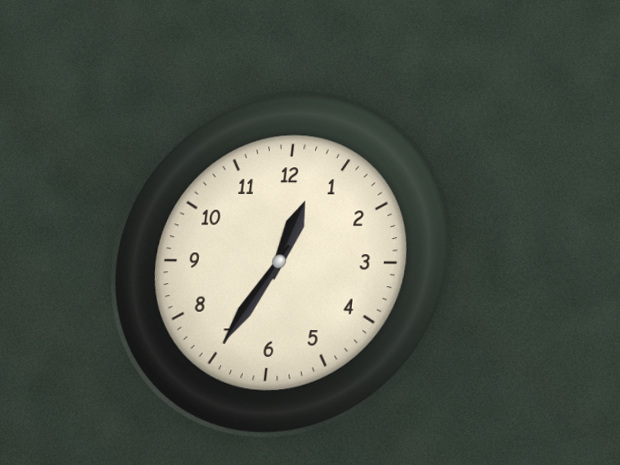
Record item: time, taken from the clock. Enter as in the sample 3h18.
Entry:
12h35
